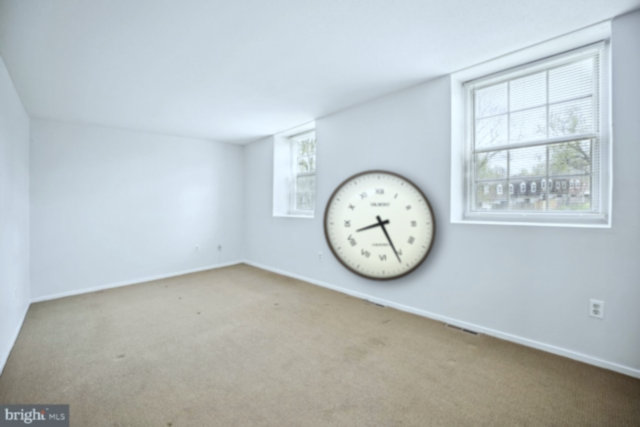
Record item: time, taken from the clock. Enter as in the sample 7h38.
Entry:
8h26
